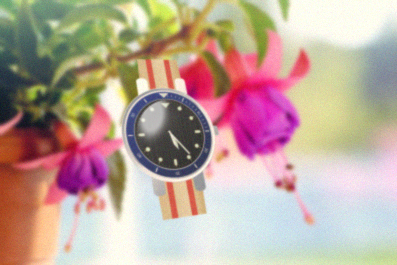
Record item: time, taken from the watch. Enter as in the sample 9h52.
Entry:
5h24
